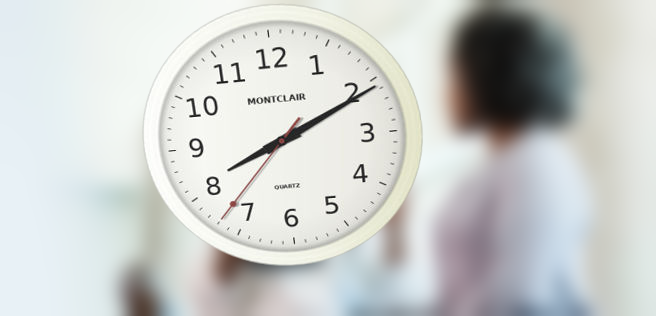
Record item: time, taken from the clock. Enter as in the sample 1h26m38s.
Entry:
8h10m37s
